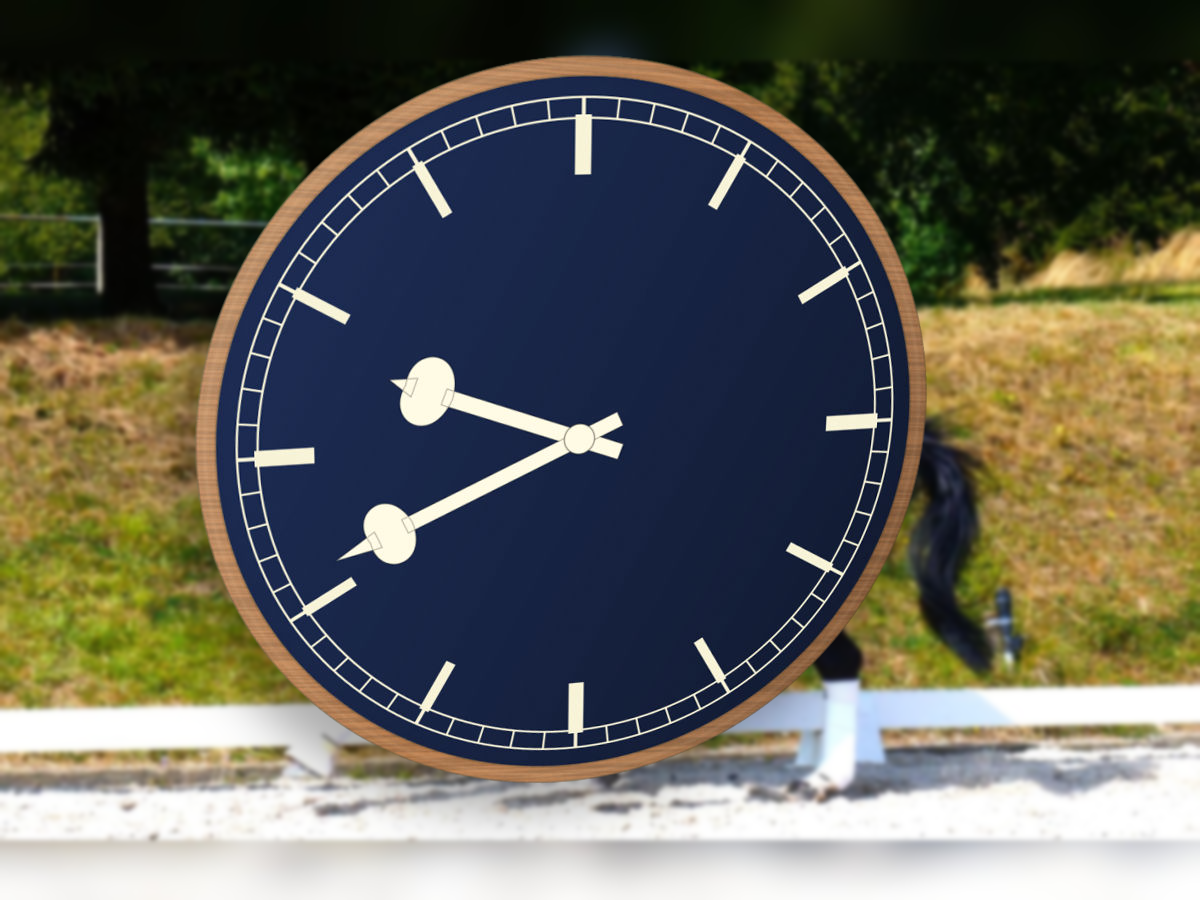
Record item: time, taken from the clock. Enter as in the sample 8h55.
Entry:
9h41
